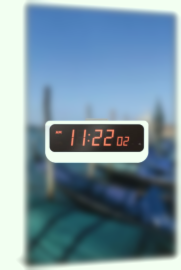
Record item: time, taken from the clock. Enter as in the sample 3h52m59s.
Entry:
11h22m02s
